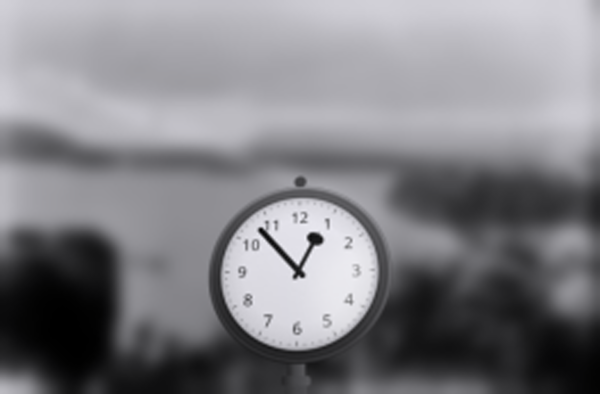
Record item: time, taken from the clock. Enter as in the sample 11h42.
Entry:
12h53
